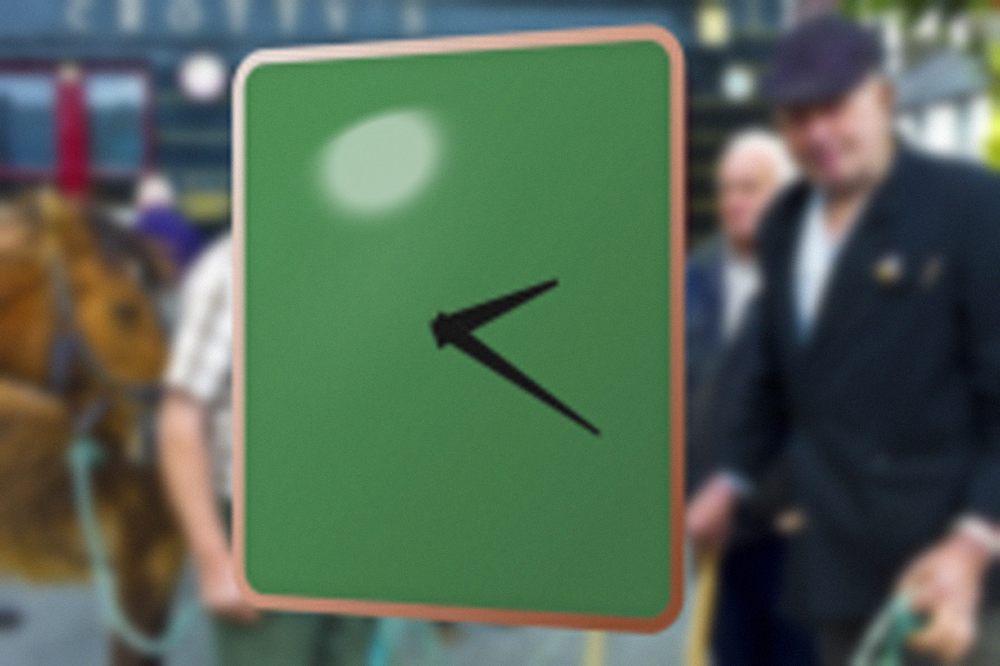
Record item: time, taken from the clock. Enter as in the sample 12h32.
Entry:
2h20
